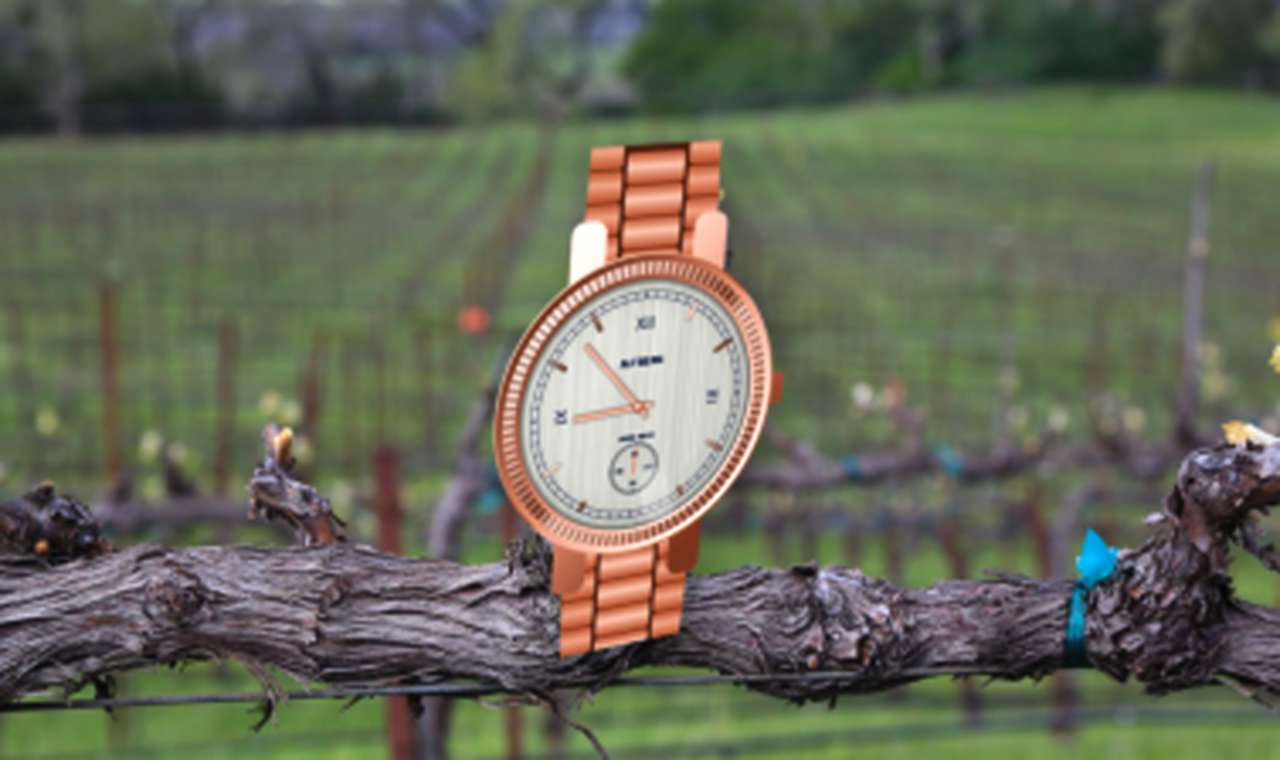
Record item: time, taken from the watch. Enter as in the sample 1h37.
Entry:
8h53
